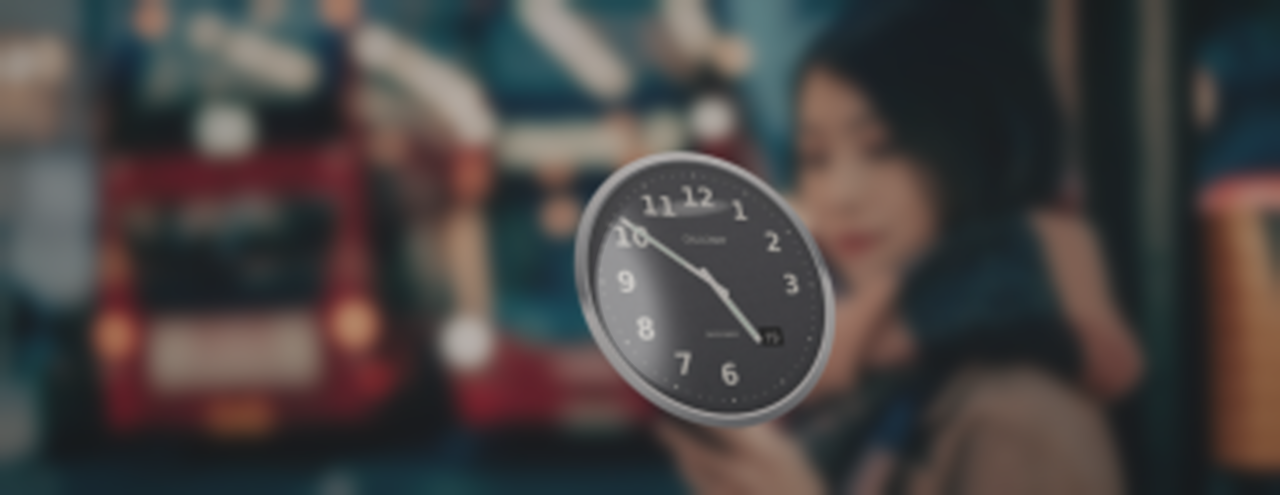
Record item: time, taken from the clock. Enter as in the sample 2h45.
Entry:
4h51
